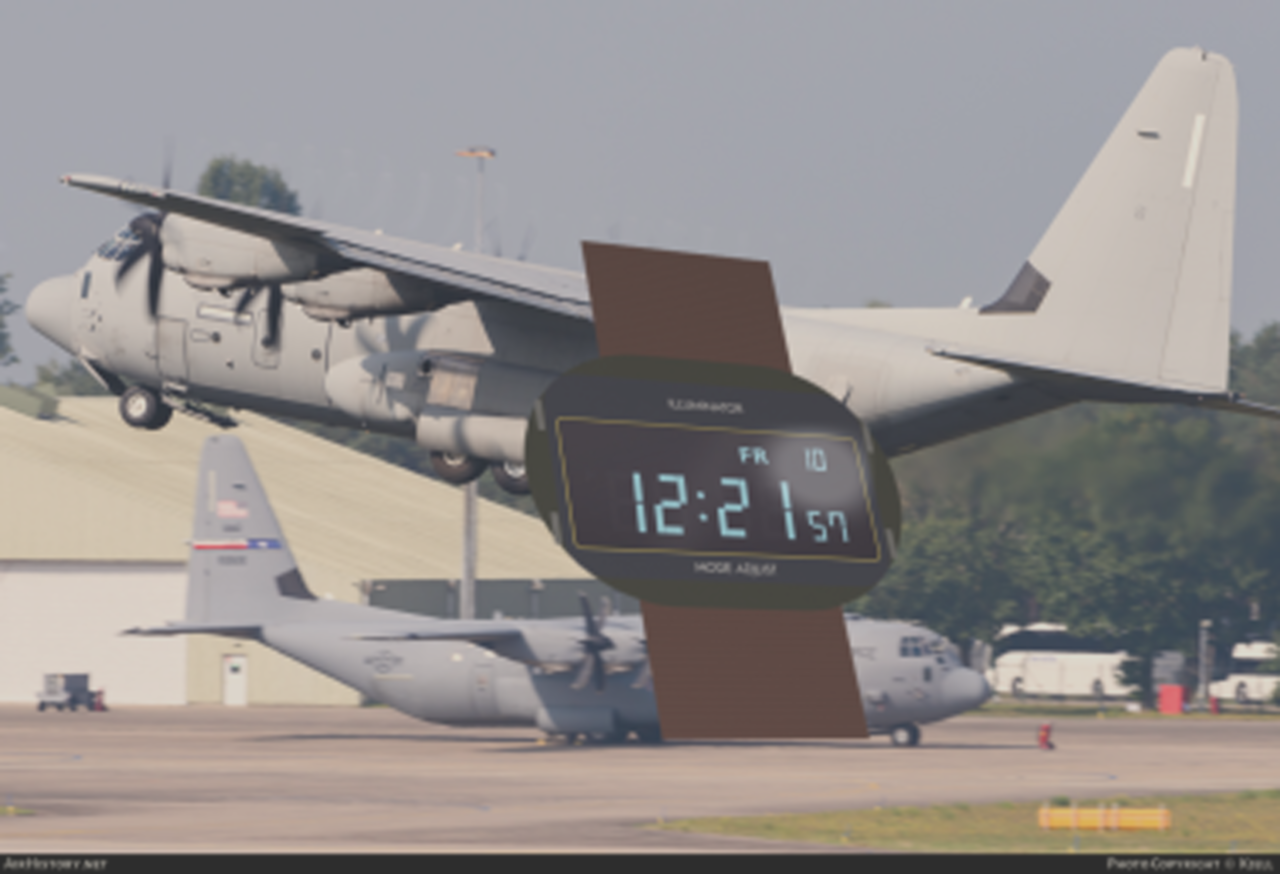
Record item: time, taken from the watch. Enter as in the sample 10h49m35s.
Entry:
12h21m57s
